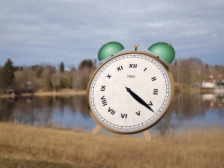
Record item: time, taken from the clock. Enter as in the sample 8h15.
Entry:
4h21
